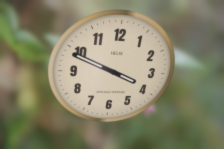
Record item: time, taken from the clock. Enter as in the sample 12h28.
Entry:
3h49
